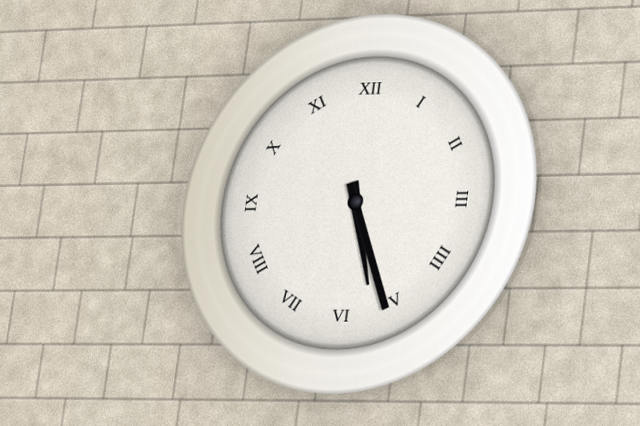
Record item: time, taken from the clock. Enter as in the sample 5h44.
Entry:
5h26
